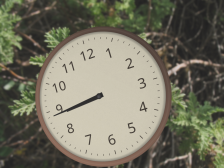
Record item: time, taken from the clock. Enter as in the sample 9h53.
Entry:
8h44
